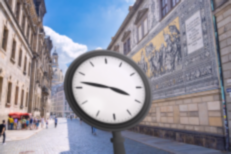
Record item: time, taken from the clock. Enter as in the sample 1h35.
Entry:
3h47
